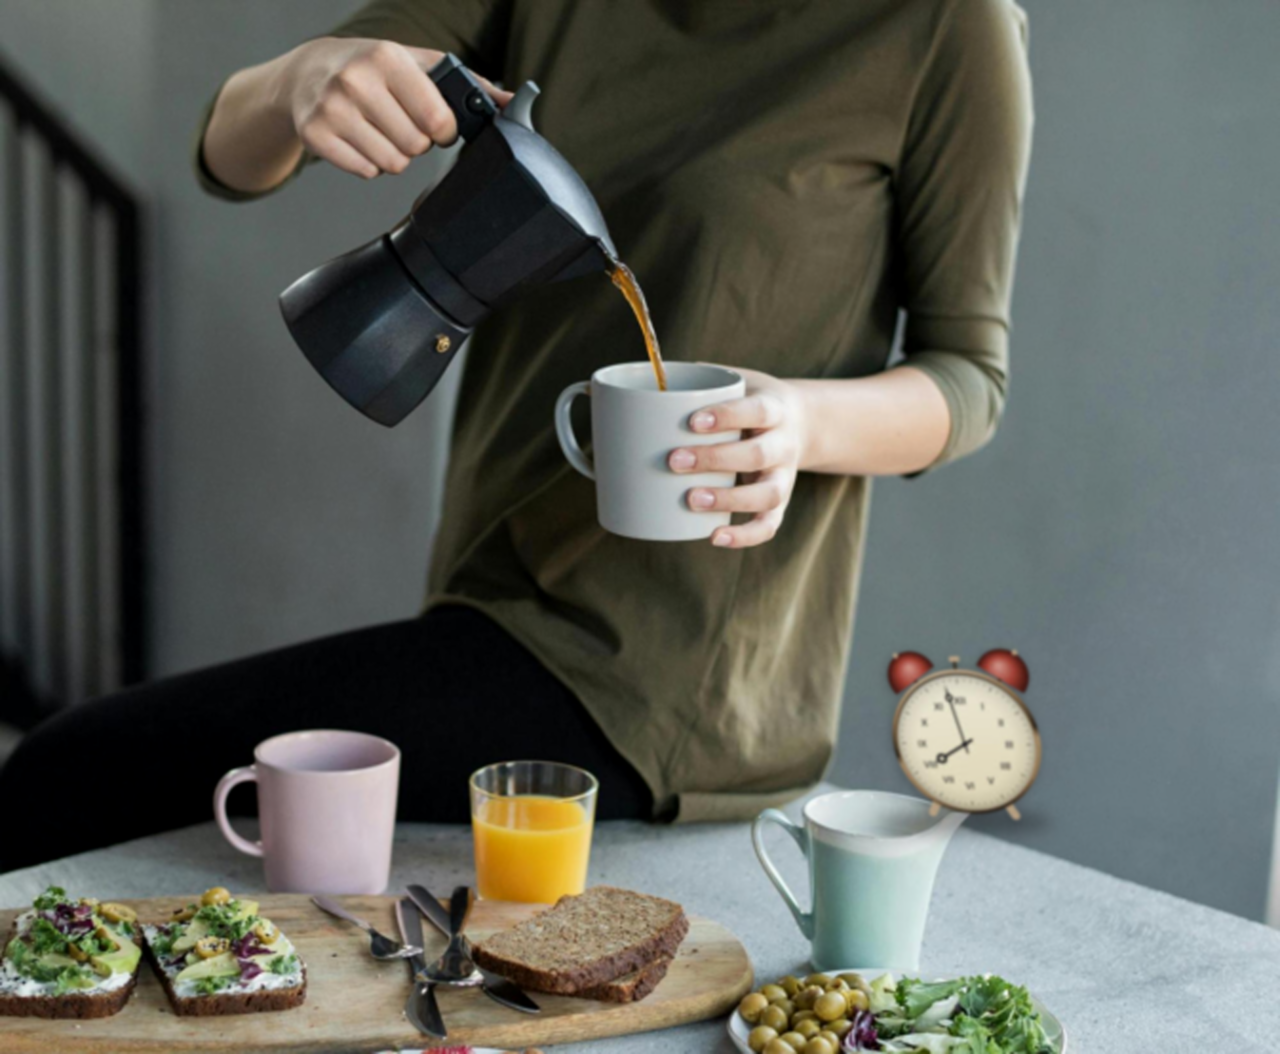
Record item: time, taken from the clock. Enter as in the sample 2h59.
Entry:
7h58
